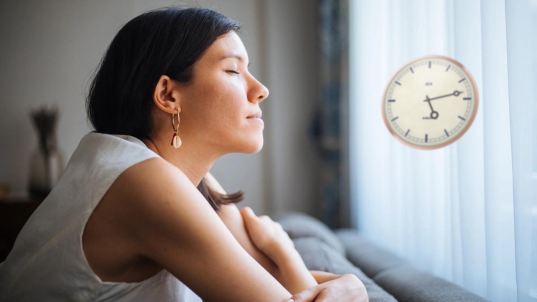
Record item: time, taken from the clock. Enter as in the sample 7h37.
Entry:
5h13
